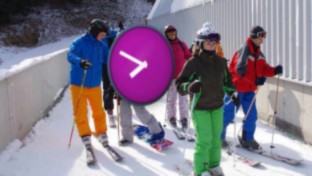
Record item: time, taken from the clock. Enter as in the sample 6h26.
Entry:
7h49
